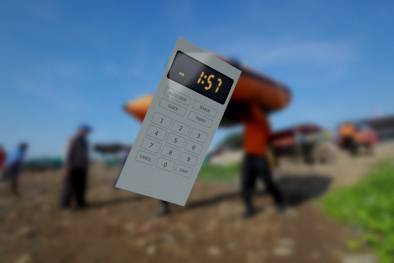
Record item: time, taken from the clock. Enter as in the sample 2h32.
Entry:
1h57
